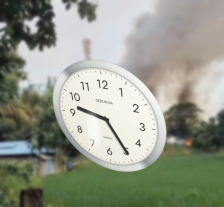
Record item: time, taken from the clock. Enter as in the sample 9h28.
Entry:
9h25
